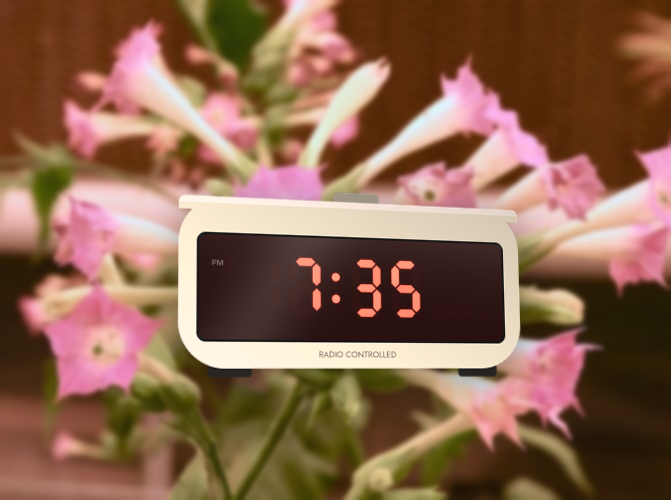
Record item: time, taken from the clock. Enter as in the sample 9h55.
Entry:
7h35
